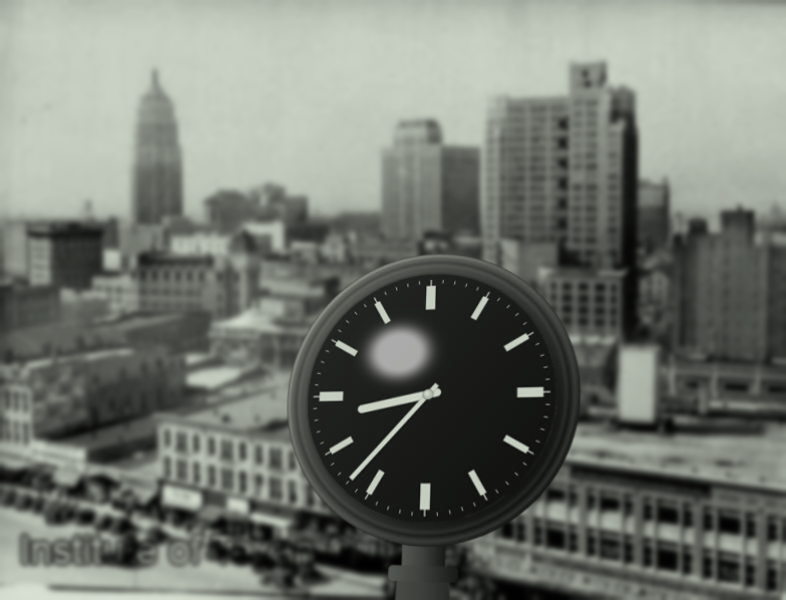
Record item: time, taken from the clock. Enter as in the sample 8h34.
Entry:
8h37
